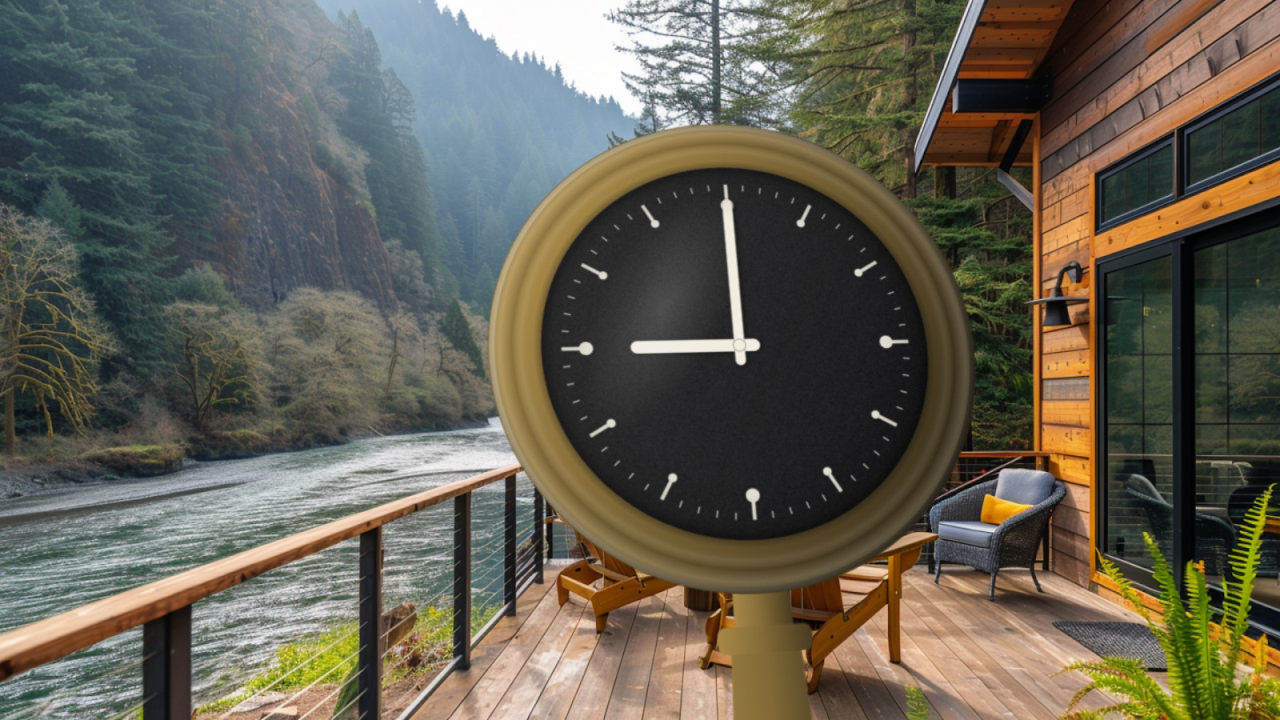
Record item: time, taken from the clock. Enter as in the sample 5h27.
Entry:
9h00
